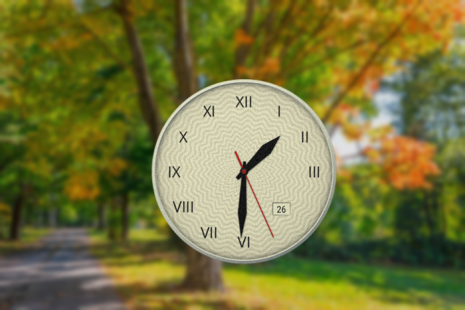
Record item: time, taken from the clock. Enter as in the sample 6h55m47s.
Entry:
1h30m26s
